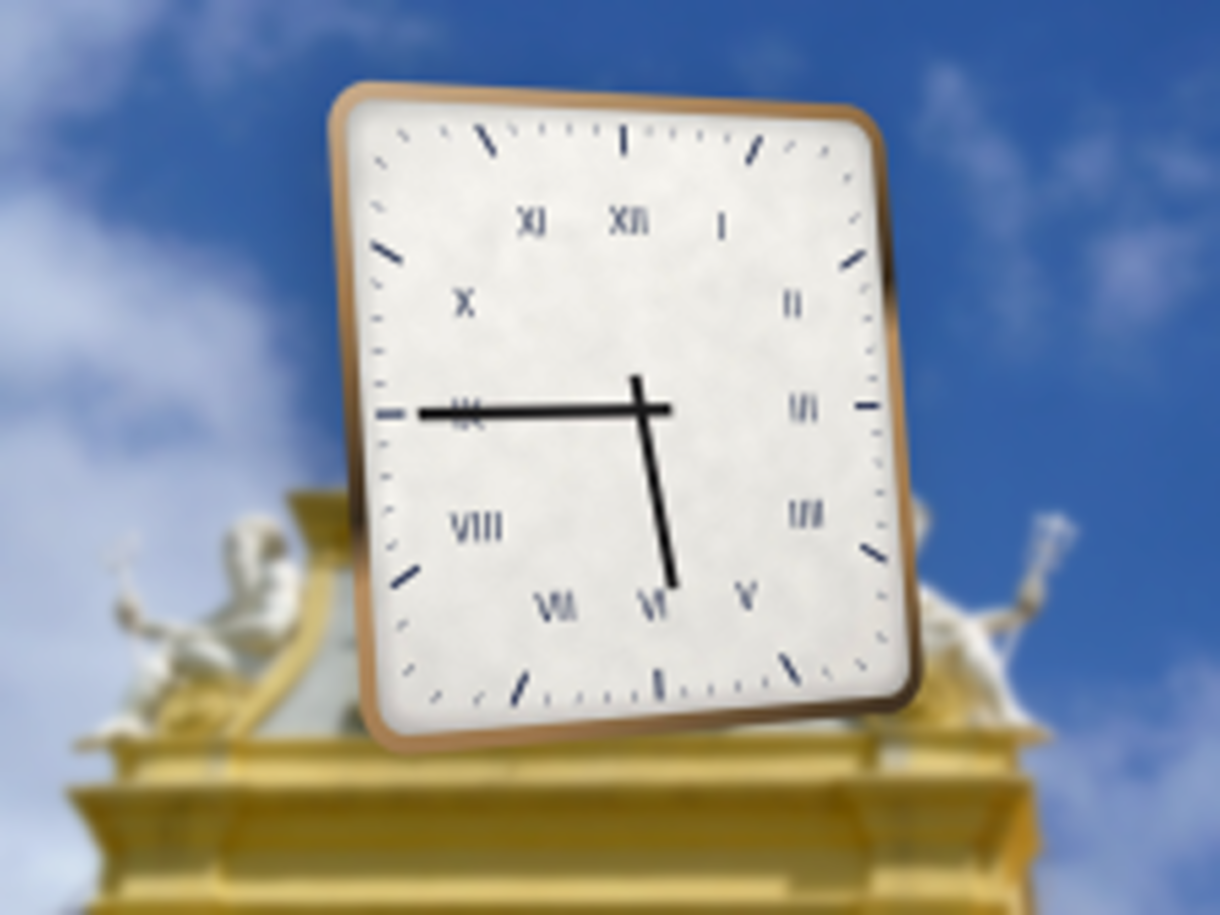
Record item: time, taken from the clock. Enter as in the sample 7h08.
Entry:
5h45
